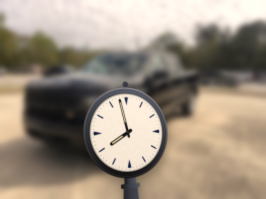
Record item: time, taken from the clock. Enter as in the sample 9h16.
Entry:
7h58
